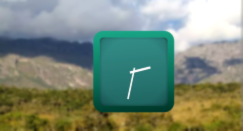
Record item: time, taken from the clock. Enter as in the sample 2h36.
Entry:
2h32
